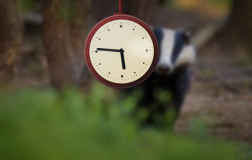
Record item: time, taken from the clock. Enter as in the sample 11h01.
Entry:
5h46
